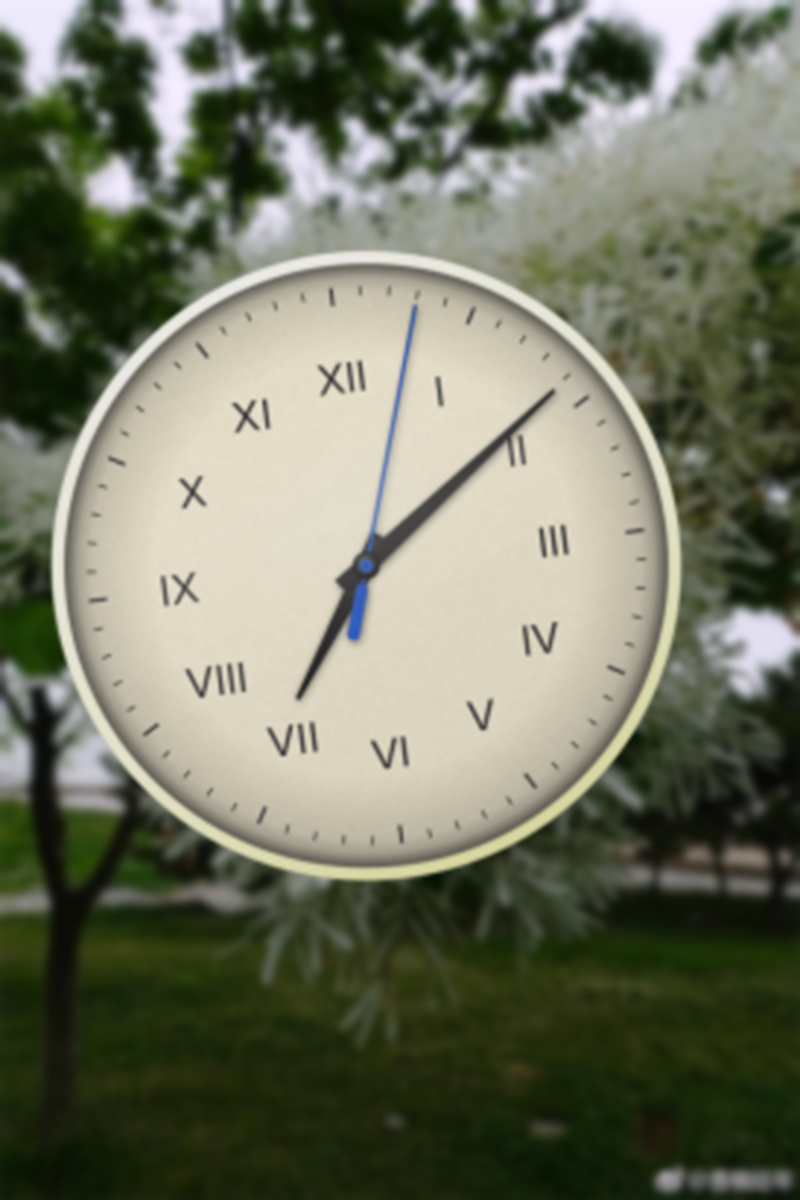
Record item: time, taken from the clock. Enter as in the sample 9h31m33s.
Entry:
7h09m03s
